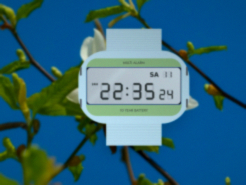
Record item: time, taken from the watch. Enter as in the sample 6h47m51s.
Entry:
22h35m24s
